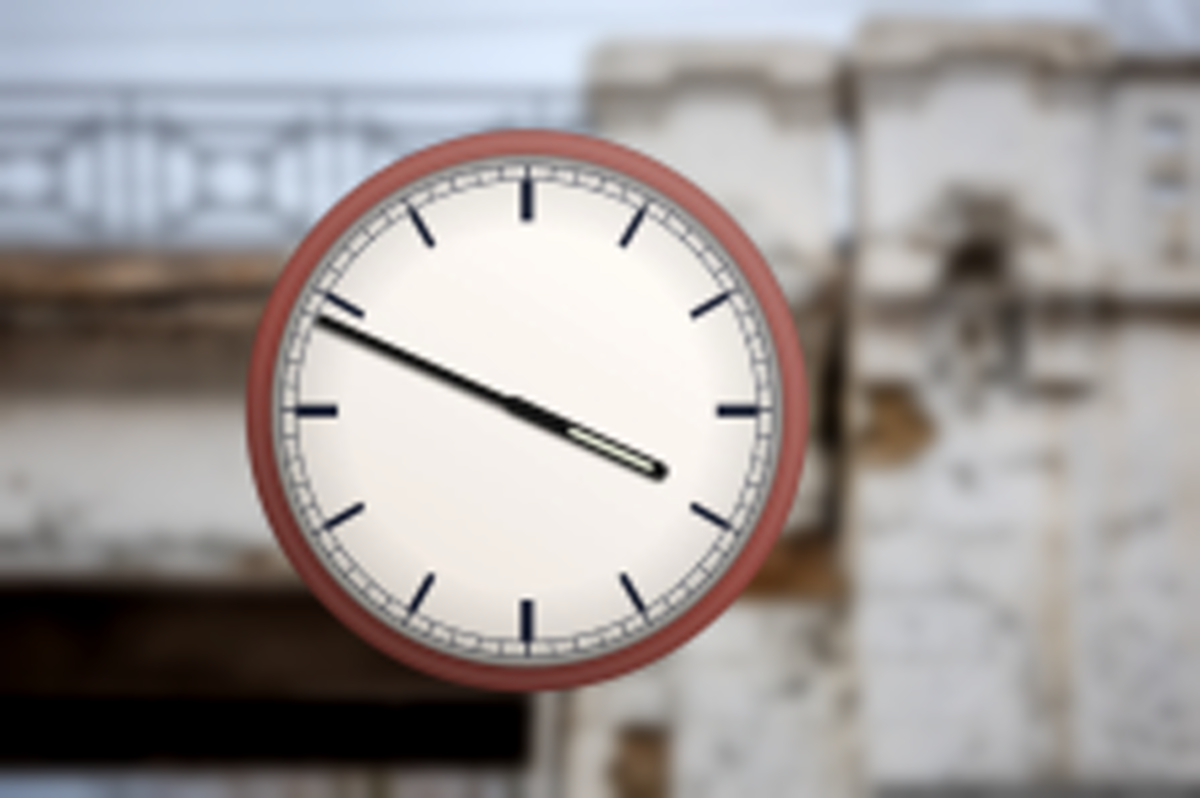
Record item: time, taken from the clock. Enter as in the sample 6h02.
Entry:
3h49
